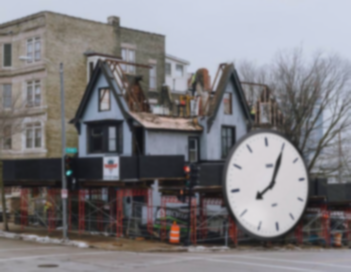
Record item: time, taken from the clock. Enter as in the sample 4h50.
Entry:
8h05
